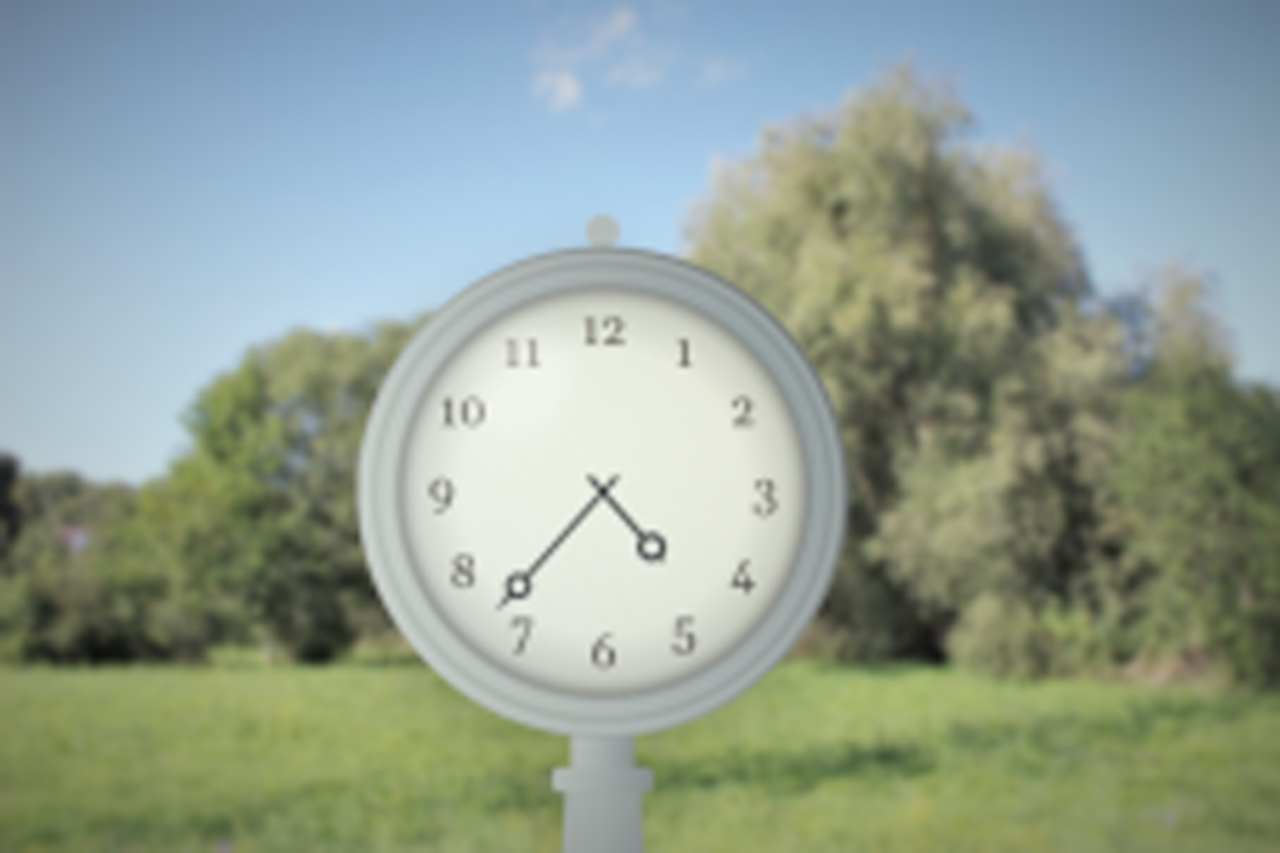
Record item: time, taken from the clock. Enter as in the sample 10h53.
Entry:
4h37
